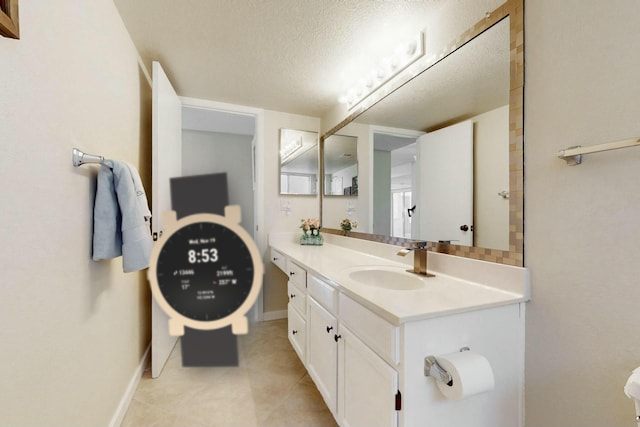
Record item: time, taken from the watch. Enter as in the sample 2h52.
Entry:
8h53
